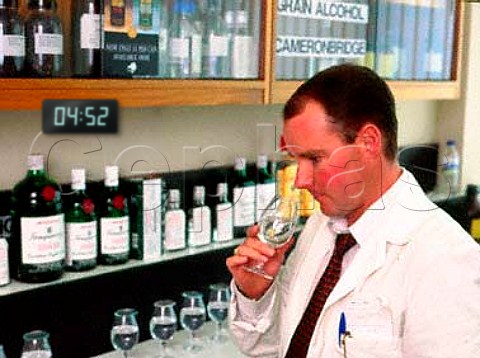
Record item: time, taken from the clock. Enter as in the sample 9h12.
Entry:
4h52
